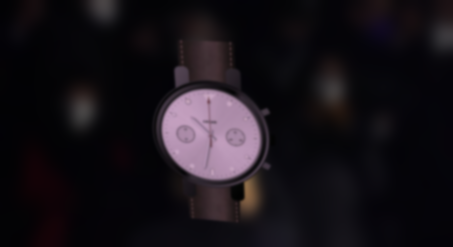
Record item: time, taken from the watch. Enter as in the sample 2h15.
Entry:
10h32
